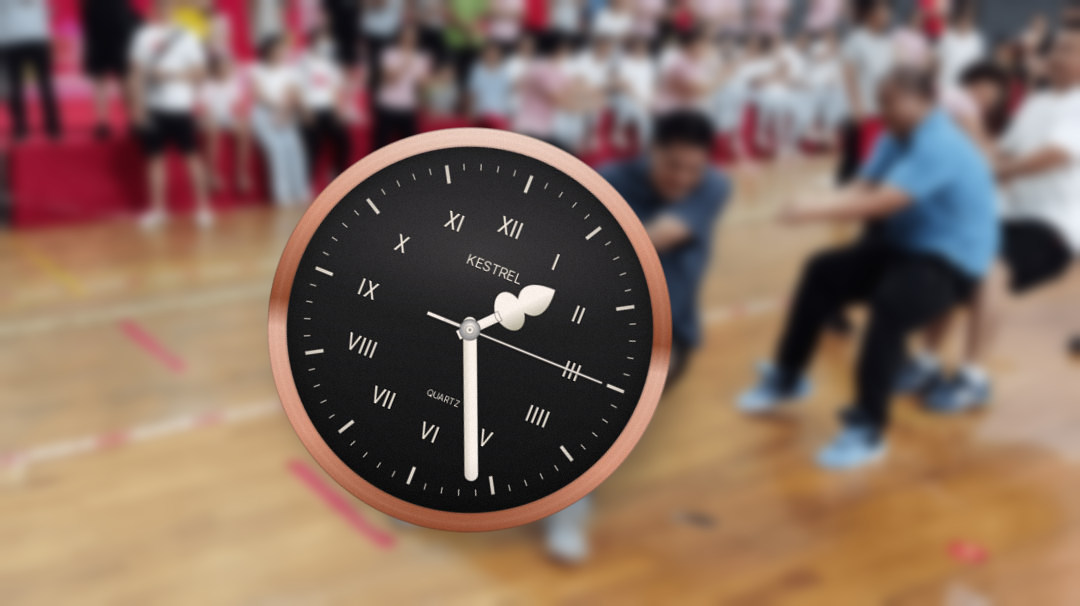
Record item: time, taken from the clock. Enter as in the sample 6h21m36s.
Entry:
1h26m15s
